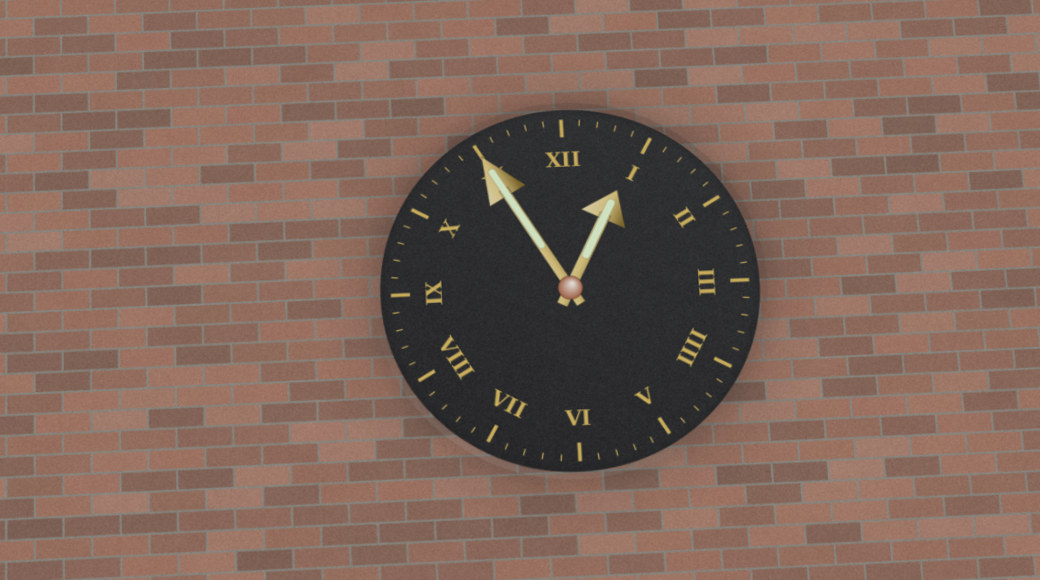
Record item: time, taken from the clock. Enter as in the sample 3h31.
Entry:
12h55
